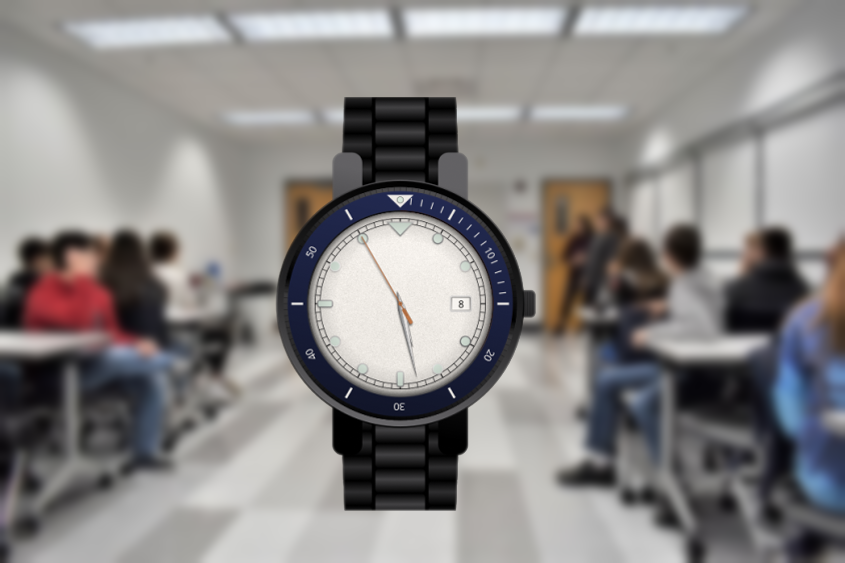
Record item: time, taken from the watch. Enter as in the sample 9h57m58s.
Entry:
5h27m55s
